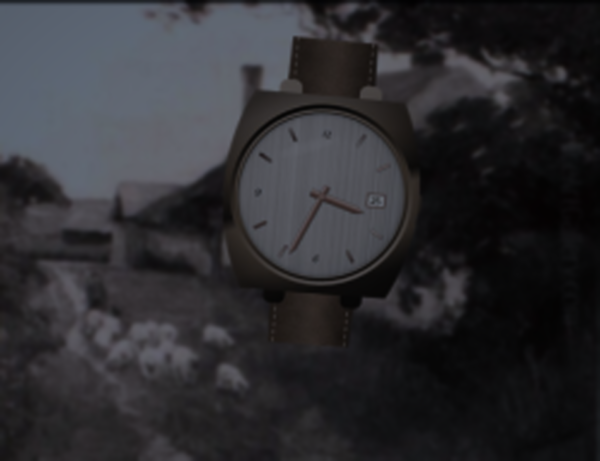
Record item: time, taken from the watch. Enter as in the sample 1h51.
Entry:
3h34
